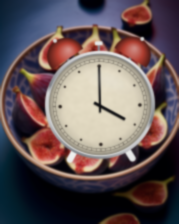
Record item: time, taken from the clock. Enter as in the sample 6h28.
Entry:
4h00
